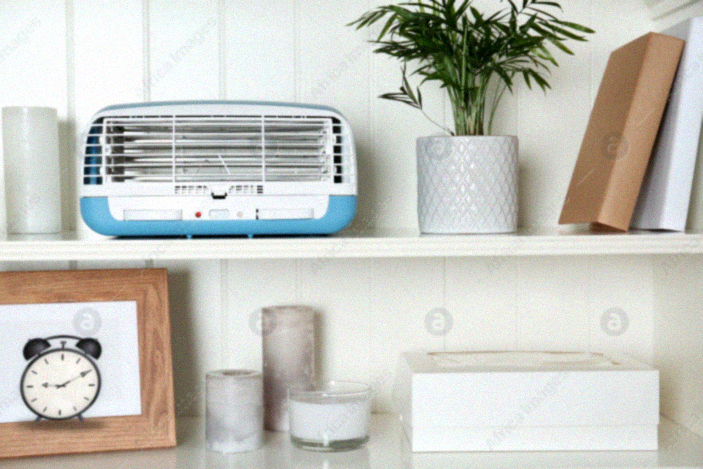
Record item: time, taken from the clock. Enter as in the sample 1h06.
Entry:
9h10
